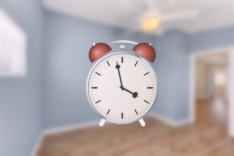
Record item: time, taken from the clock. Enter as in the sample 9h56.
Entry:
3h58
